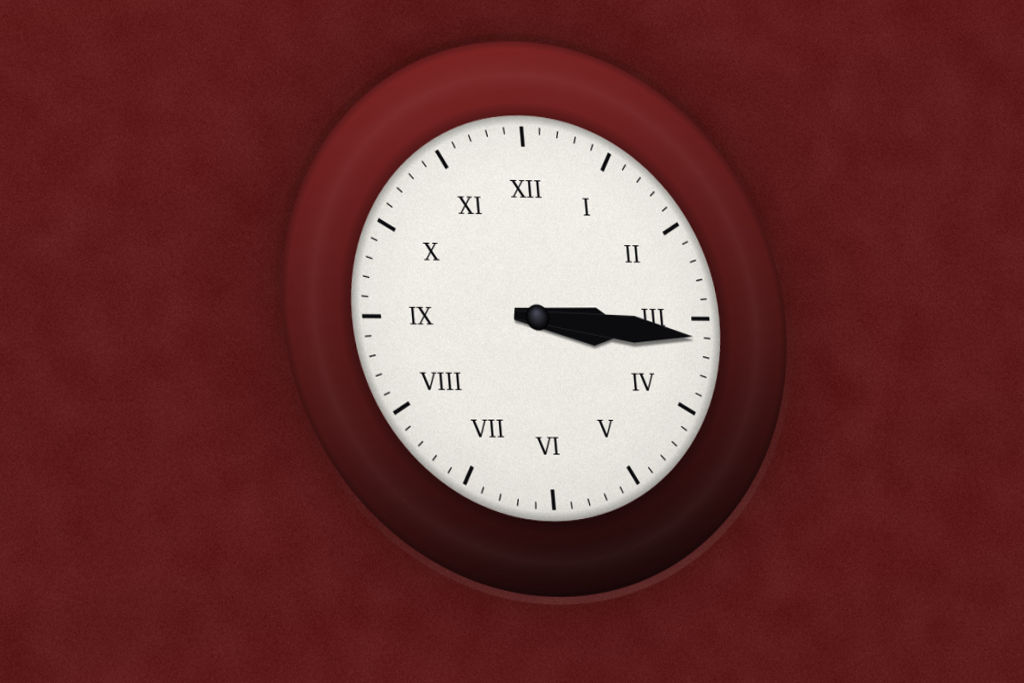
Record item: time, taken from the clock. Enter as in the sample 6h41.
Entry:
3h16
